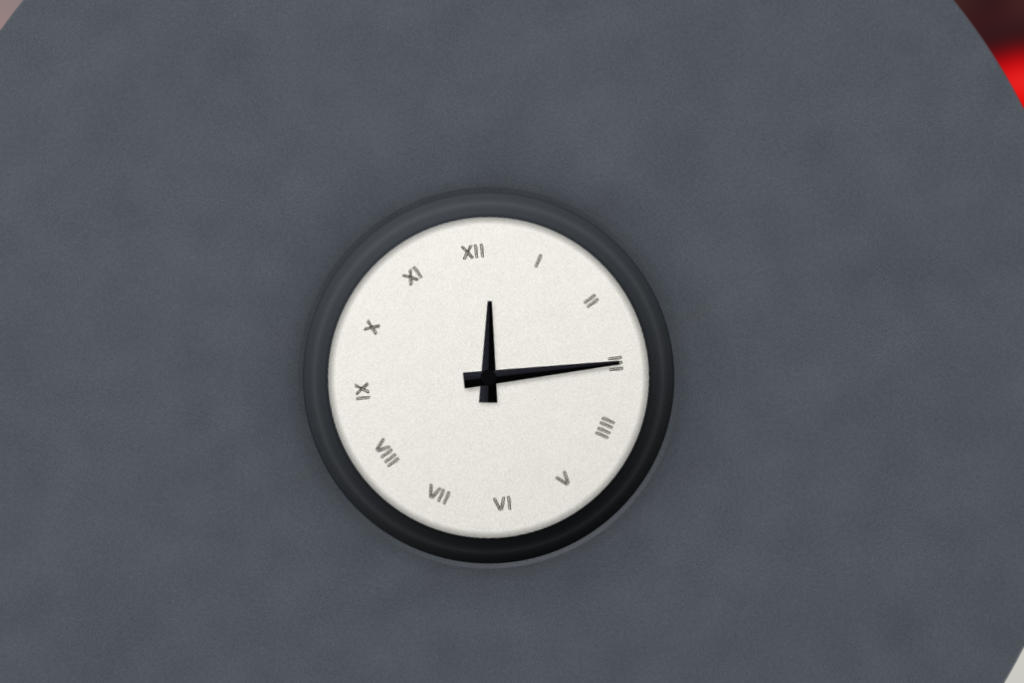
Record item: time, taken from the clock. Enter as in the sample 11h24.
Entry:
12h15
